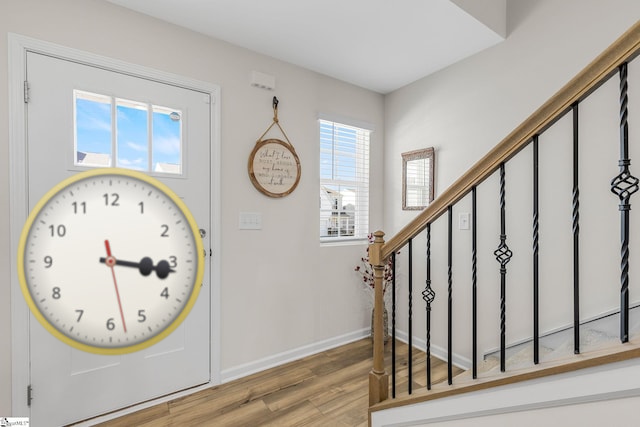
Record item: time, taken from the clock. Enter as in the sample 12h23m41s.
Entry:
3h16m28s
